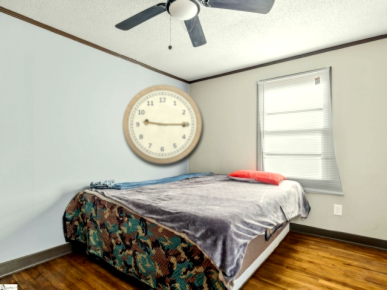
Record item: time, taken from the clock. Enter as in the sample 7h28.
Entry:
9h15
